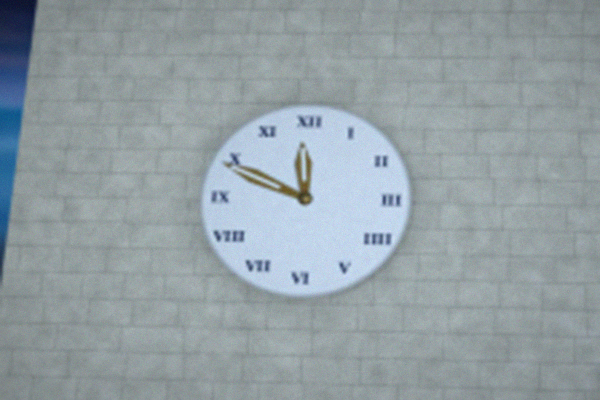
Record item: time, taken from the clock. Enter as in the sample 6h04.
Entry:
11h49
